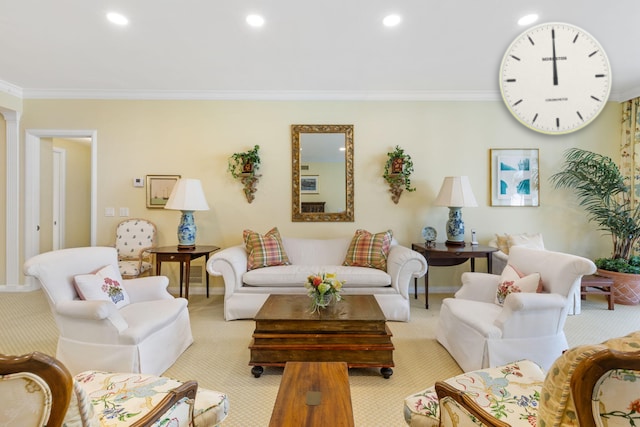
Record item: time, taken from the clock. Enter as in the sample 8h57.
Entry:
12h00
